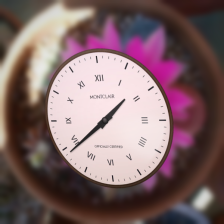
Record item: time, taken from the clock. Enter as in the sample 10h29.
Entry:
1h39
